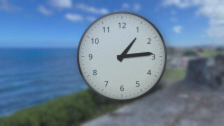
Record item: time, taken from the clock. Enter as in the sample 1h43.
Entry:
1h14
